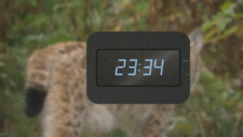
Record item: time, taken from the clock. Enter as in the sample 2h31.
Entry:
23h34
